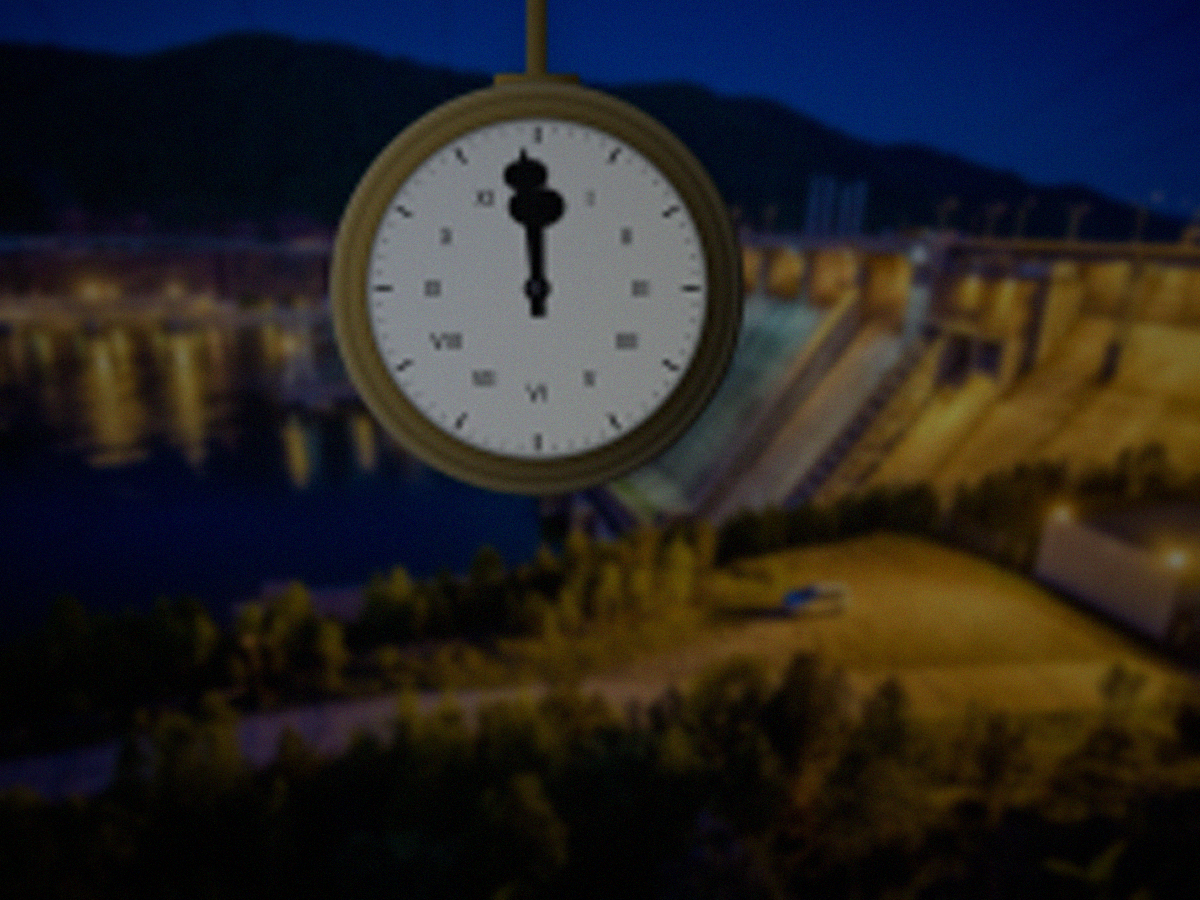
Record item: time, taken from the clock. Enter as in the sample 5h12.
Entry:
11h59
